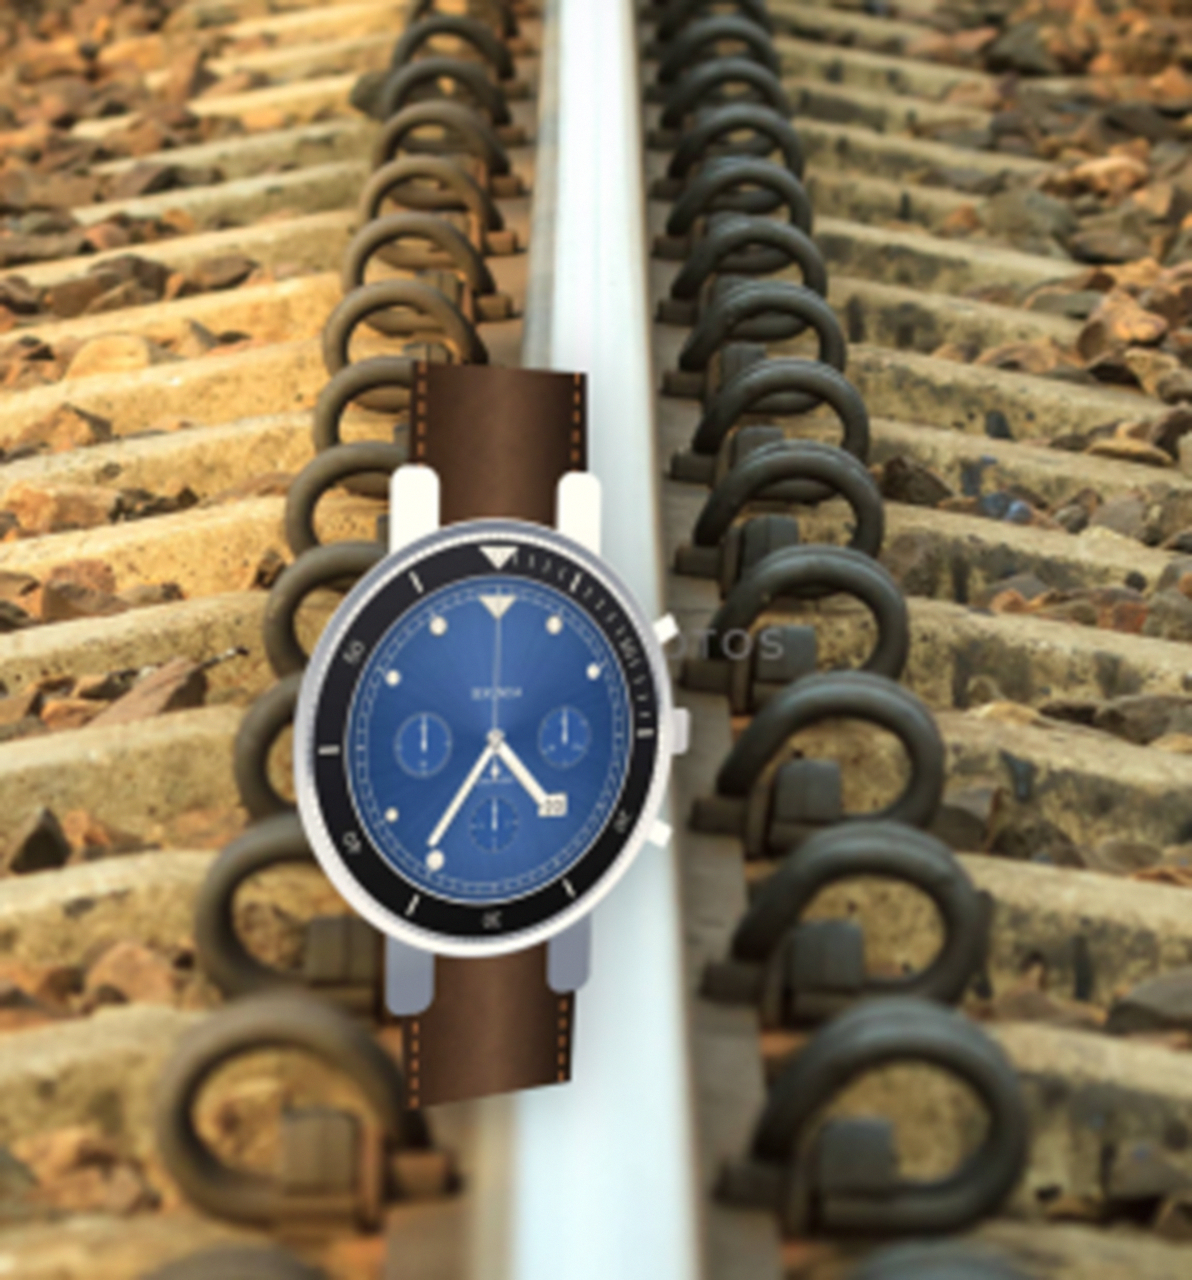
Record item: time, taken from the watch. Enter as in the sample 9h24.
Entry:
4h36
